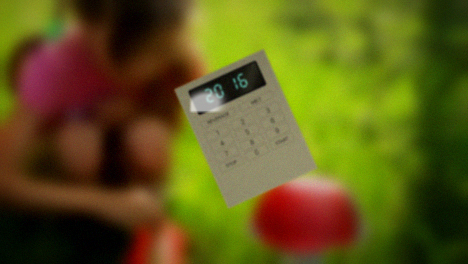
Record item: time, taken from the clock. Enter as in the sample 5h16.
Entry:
20h16
